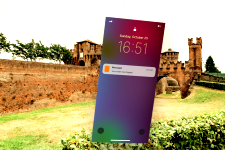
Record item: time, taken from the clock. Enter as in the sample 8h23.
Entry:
16h51
